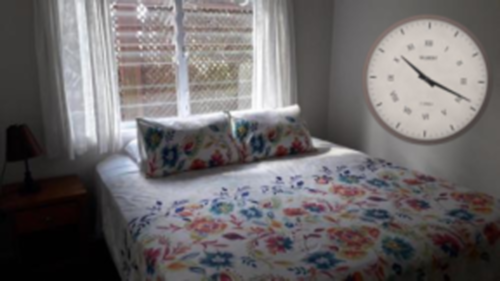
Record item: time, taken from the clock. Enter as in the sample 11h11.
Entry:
10h19
